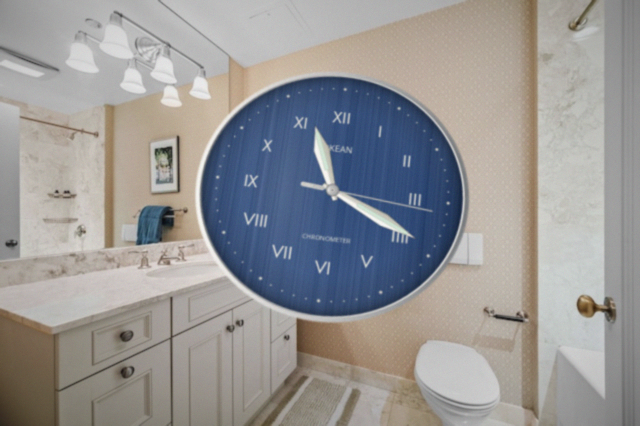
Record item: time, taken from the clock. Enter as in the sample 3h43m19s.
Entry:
11h19m16s
